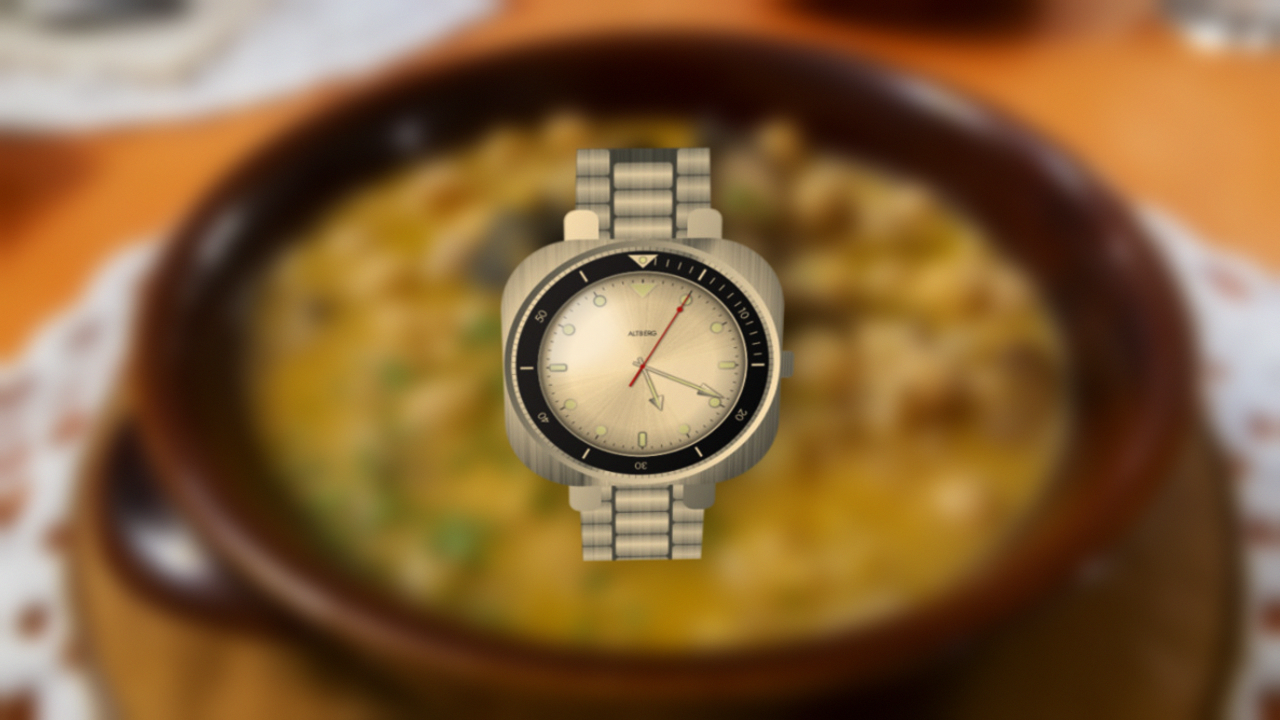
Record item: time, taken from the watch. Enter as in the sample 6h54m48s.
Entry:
5h19m05s
